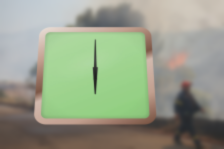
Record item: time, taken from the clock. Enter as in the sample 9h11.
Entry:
6h00
